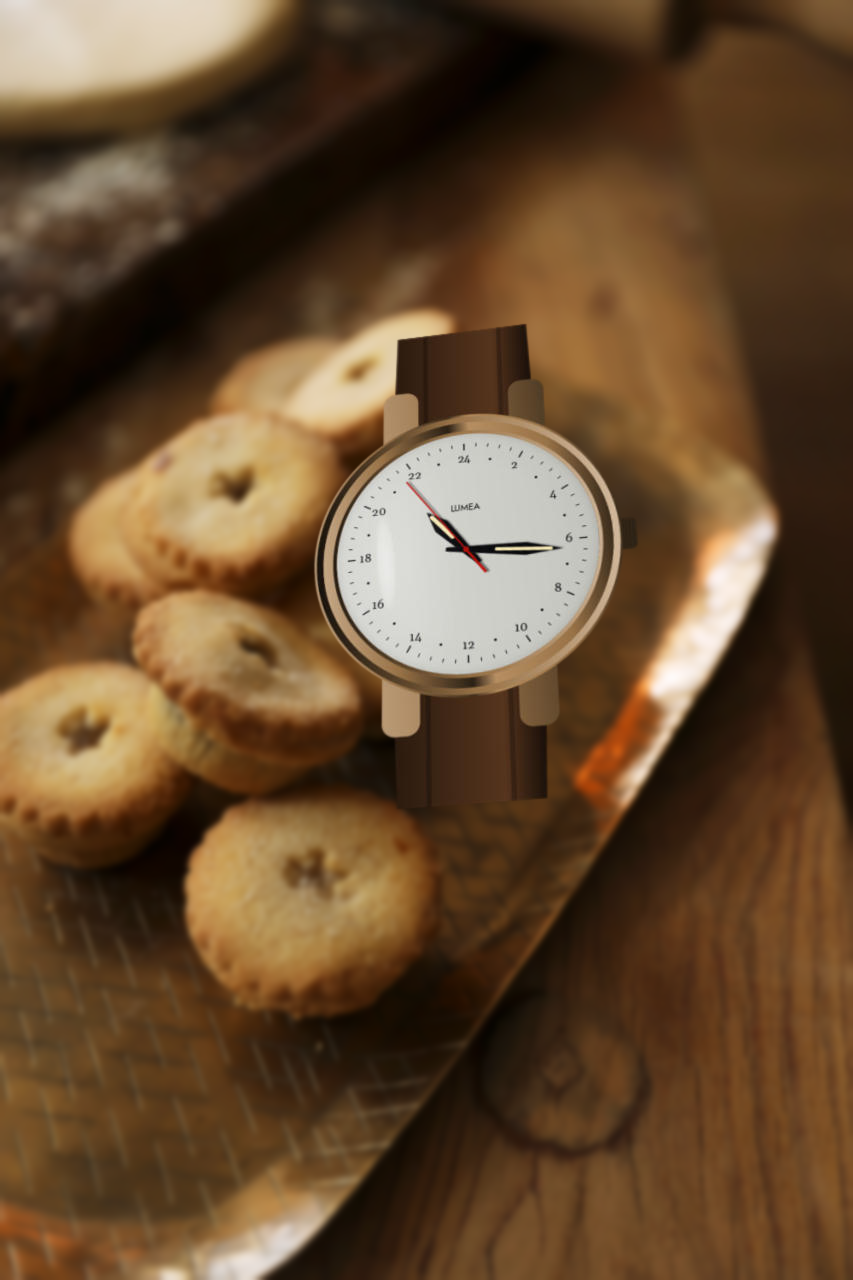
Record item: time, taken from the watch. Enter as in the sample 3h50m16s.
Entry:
21h15m54s
